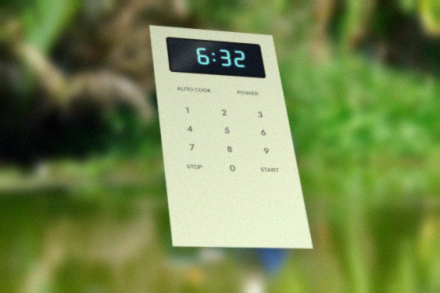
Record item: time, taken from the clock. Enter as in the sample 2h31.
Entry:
6h32
